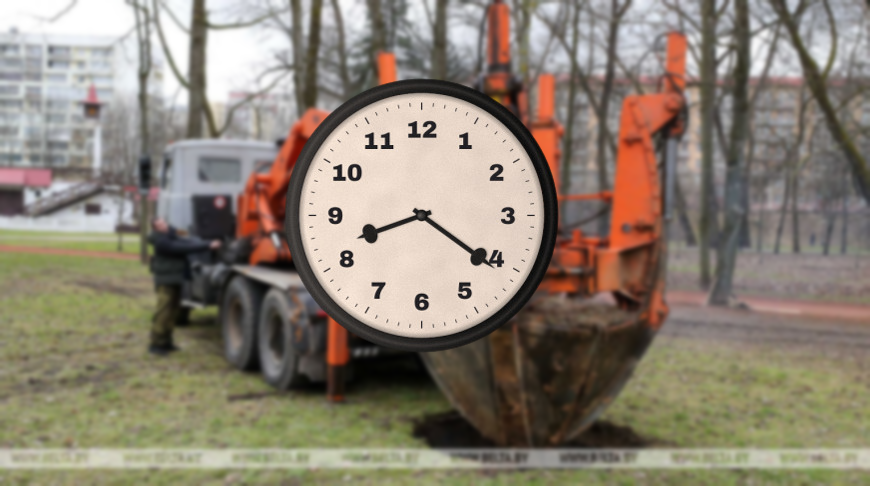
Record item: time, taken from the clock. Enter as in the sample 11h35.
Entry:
8h21
